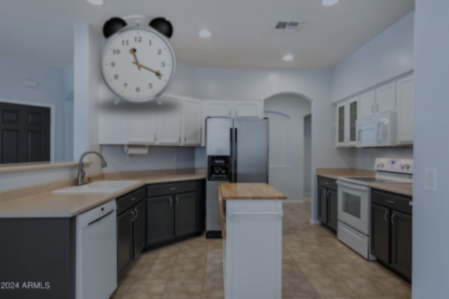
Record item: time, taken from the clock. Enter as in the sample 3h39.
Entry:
11h19
